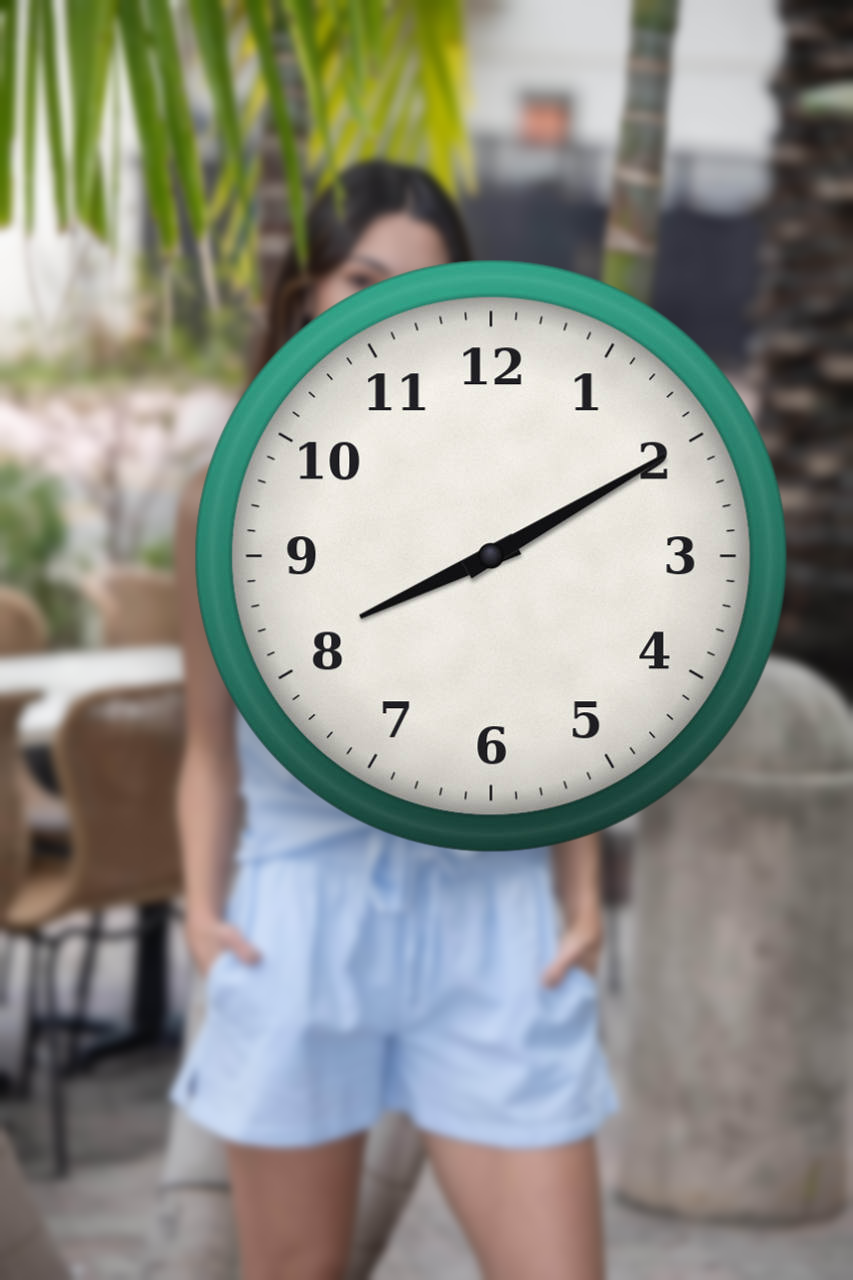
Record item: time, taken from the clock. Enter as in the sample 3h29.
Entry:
8h10
